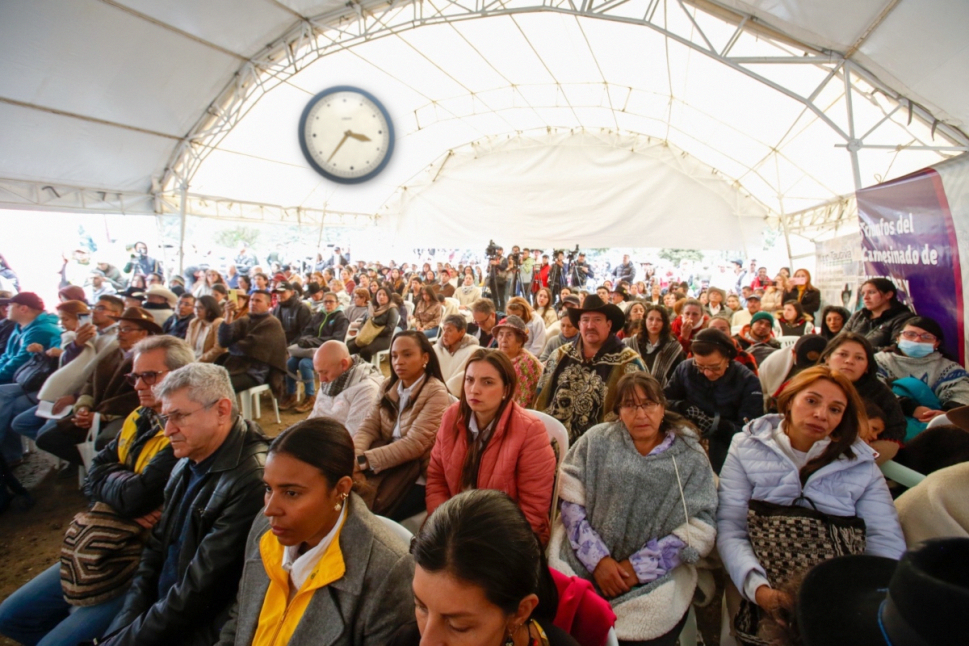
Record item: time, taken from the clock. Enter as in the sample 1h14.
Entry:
3h37
